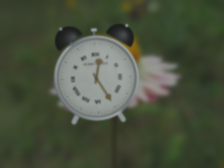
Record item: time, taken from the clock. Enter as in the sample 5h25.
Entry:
12h25
